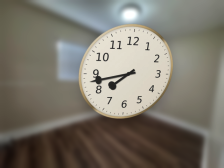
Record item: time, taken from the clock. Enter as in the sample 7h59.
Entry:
7h43
